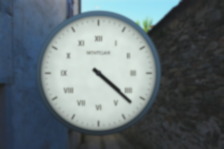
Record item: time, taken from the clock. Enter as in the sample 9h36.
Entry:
4h22
